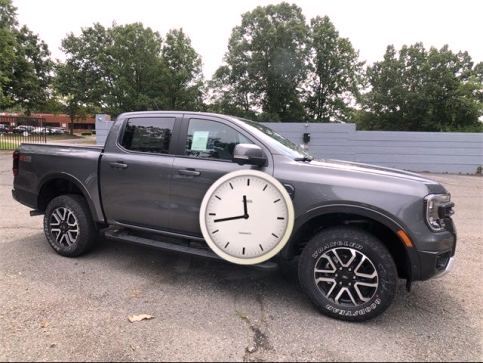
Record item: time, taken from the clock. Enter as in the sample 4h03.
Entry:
11h43
